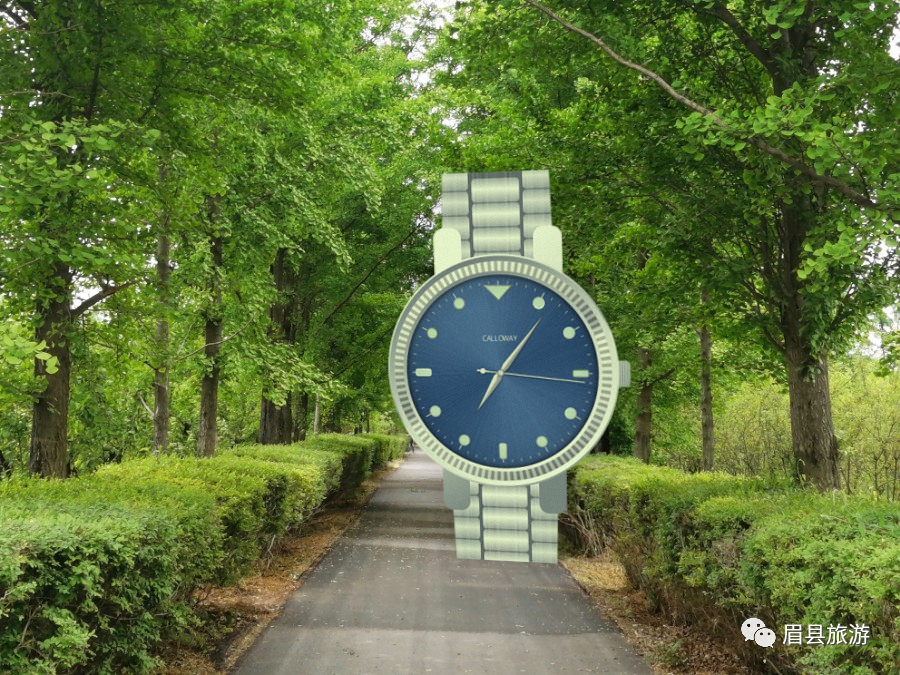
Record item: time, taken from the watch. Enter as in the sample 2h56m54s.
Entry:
7h06m16s
